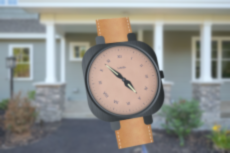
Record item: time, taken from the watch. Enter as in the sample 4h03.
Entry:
4h53
